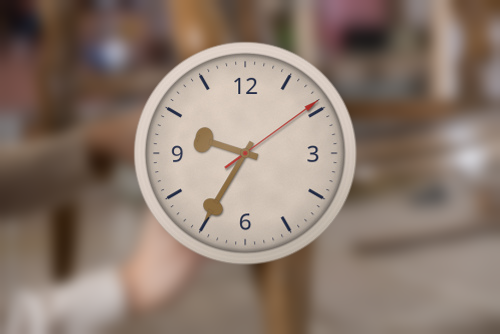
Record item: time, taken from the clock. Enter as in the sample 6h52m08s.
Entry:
9h35m09s
